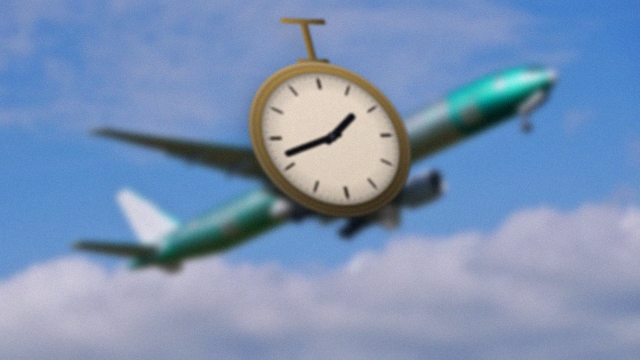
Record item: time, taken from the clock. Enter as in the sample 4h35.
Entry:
1h42
